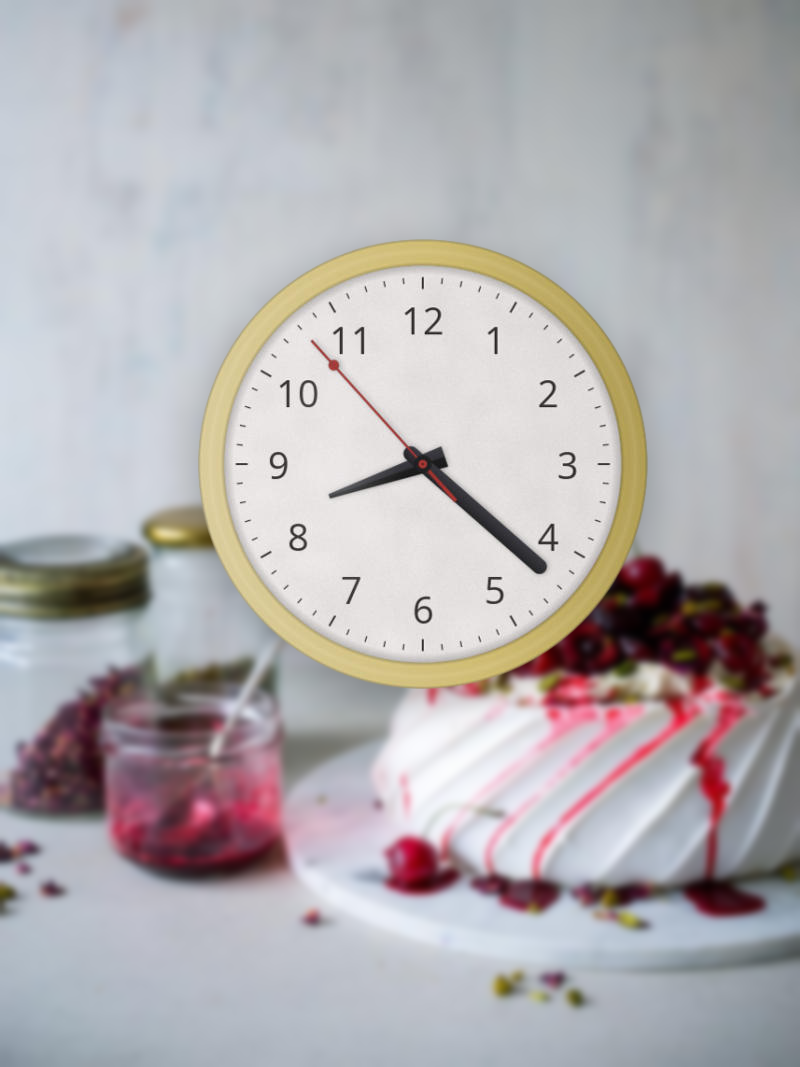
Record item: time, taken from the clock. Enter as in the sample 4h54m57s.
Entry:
8h21m53s
